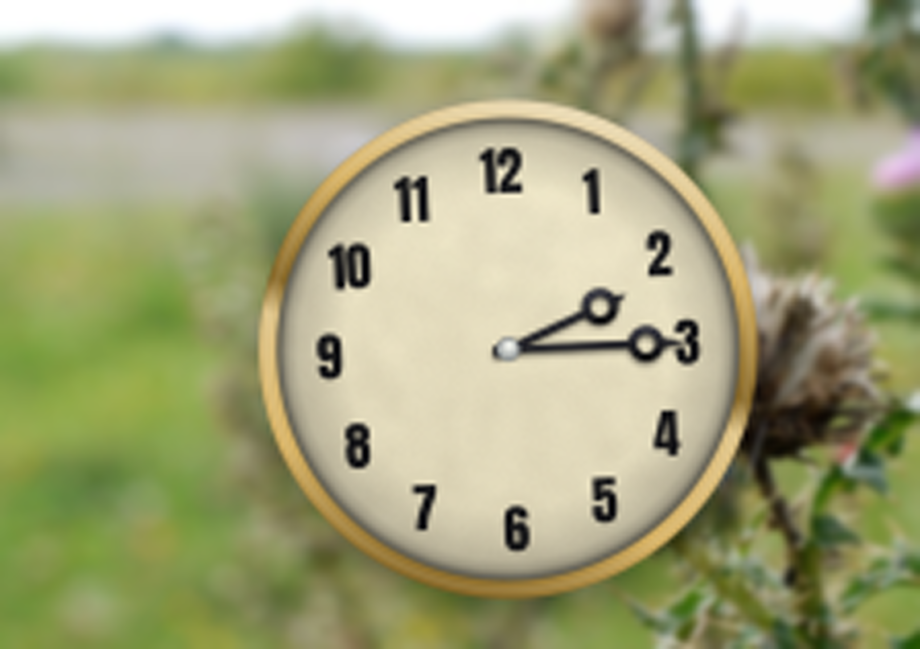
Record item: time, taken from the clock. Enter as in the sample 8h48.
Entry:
2h15
